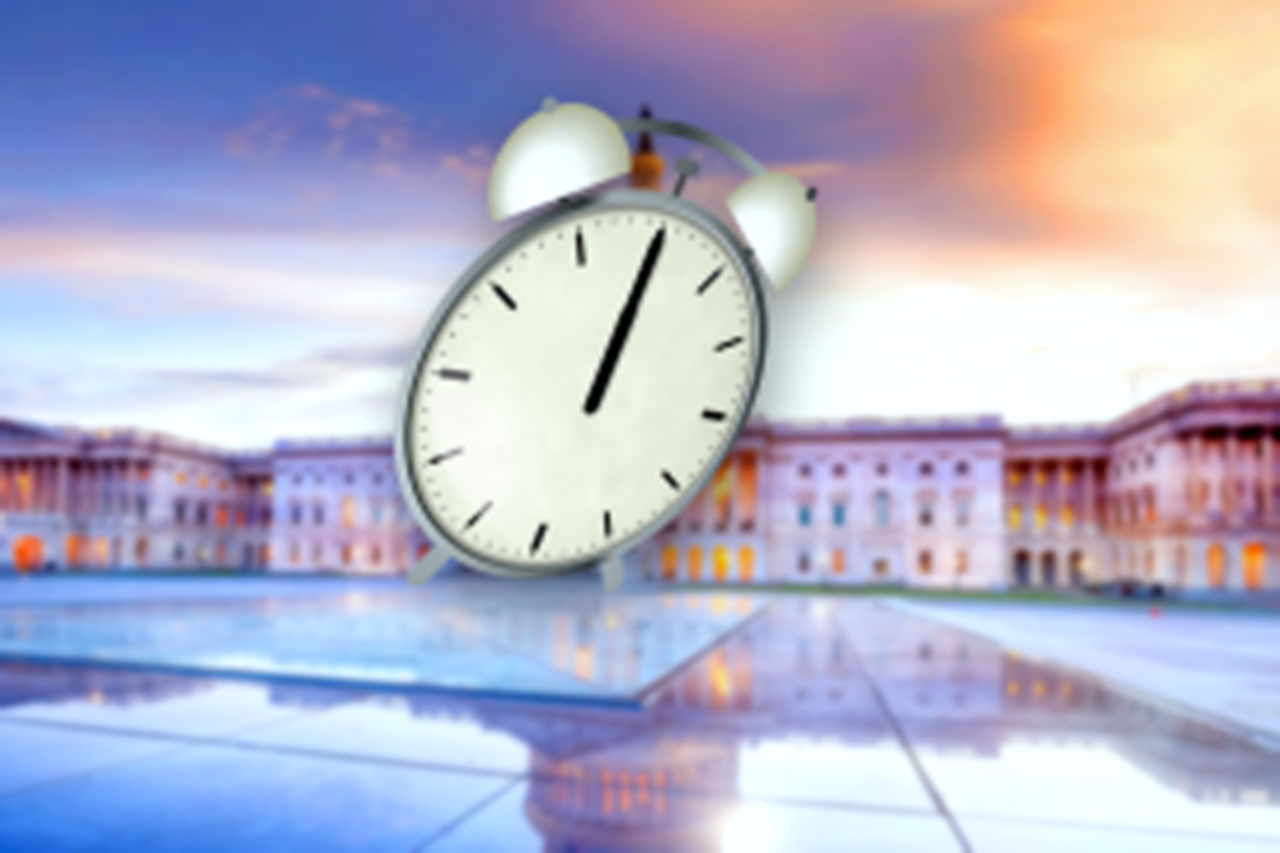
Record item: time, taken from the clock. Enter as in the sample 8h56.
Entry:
12h00
